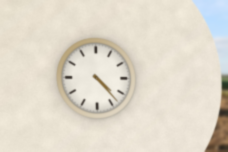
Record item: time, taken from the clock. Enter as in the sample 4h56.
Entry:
4h23
